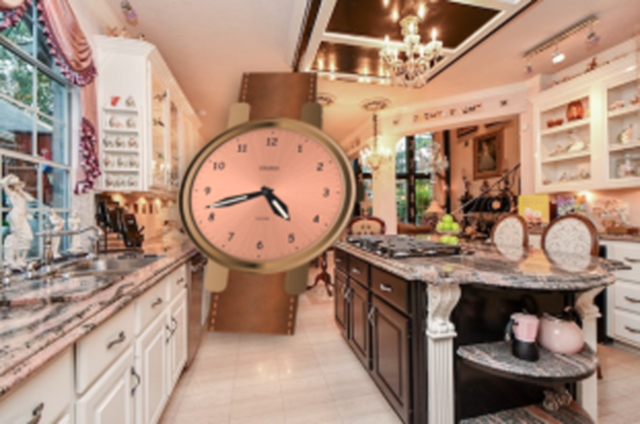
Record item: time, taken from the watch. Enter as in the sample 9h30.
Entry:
4h42
